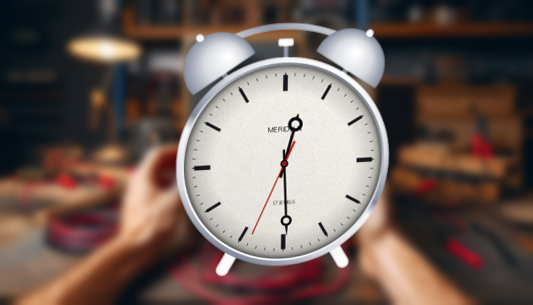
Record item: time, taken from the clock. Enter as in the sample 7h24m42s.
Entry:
12h29m34s
